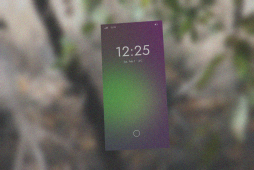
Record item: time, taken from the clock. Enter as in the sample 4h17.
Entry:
12h25
